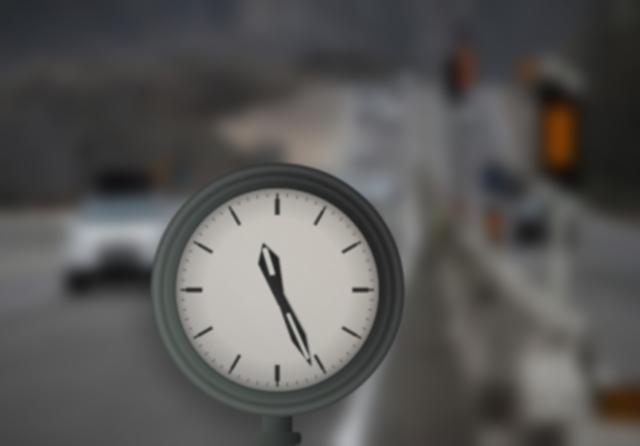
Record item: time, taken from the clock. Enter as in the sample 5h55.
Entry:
11h26
